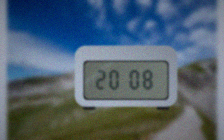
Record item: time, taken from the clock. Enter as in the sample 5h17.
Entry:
20h08
